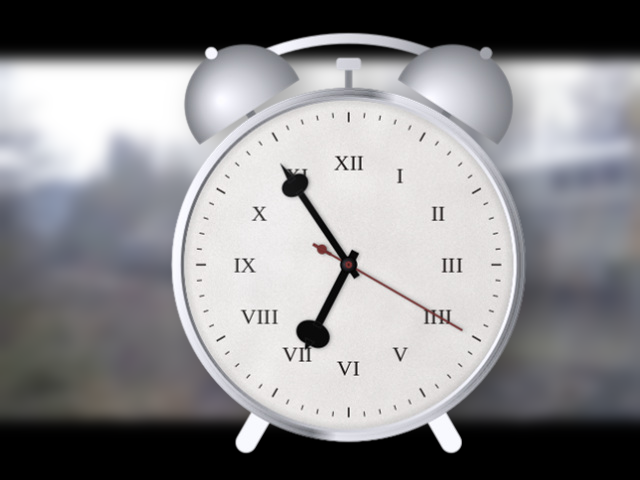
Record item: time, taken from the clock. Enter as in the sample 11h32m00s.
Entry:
6h54m20s
